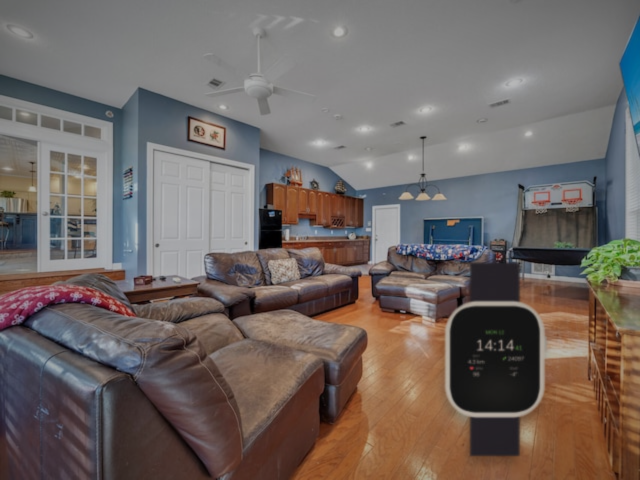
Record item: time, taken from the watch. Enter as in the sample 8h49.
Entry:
14h14
